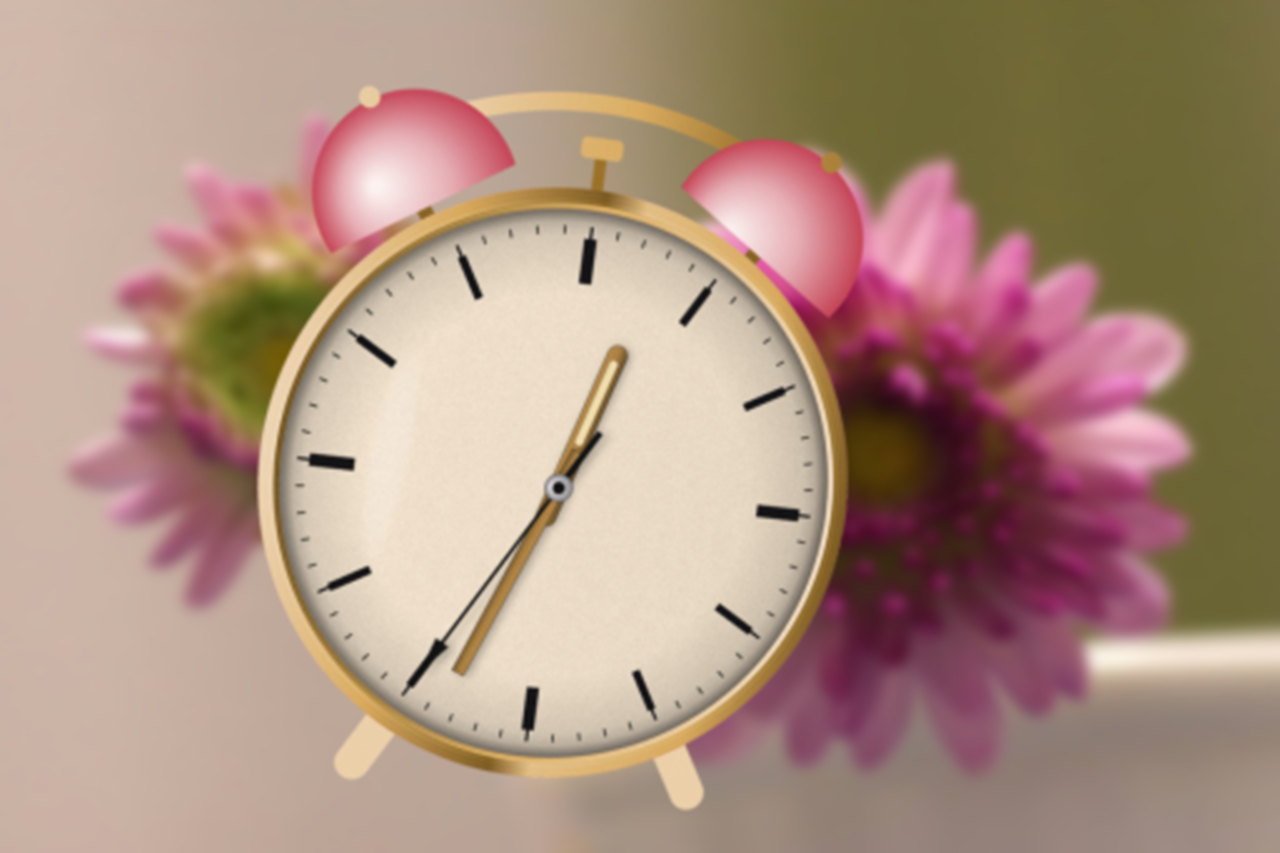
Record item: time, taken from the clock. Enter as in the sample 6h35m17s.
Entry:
12h33m35s
